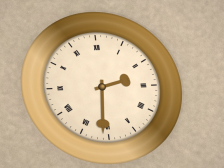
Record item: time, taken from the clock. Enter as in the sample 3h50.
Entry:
2h31
